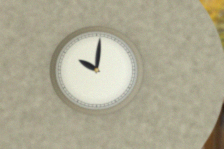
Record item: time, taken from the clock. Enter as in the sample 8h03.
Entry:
10h01
